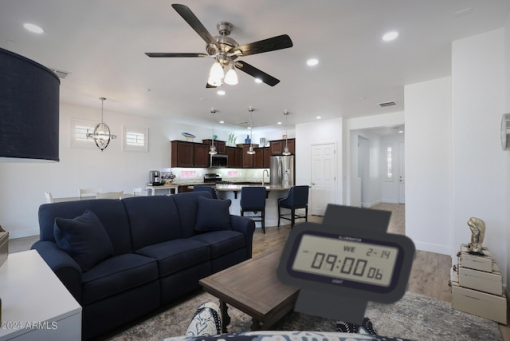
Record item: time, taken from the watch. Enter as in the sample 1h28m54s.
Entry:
9h00m06s
